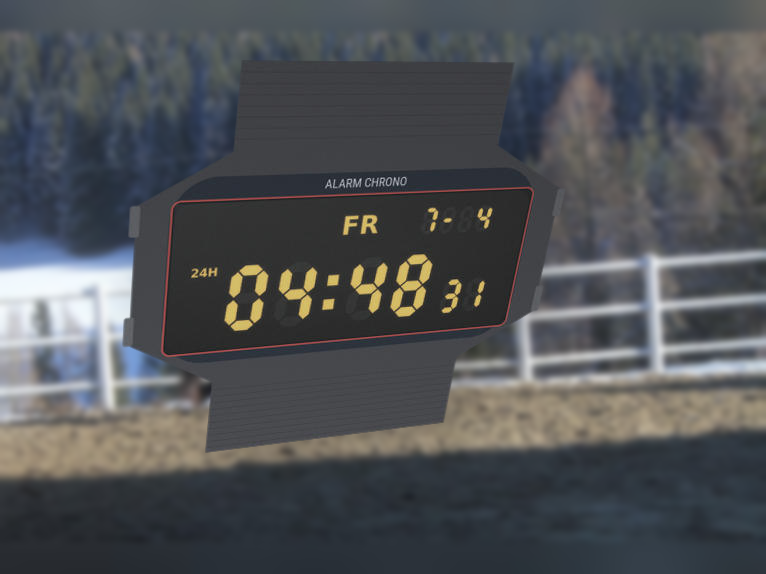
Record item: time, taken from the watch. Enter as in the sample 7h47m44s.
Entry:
4h48m31s
